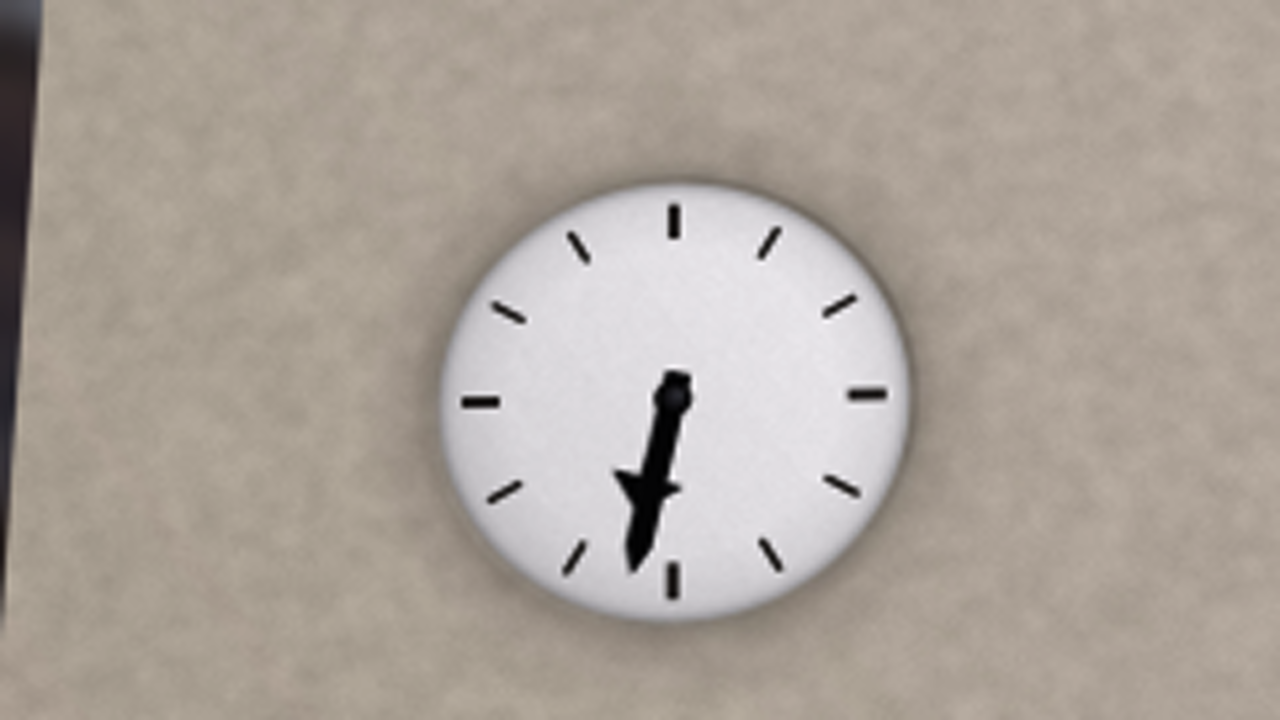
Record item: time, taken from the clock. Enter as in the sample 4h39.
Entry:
6h32
